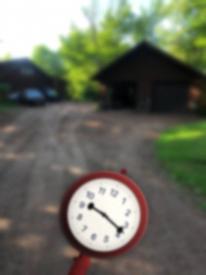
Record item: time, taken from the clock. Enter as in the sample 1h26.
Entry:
9h18
